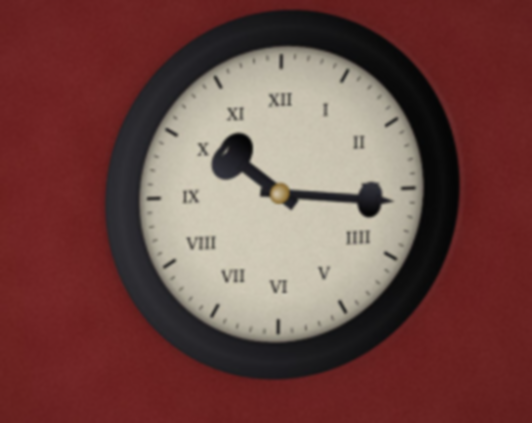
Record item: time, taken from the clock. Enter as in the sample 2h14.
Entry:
10h16
